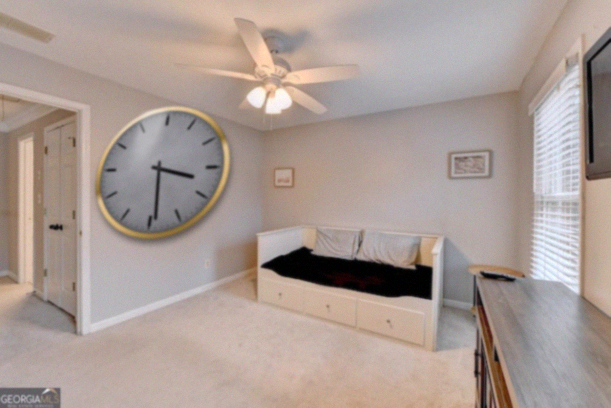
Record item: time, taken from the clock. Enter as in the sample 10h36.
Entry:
3h29
